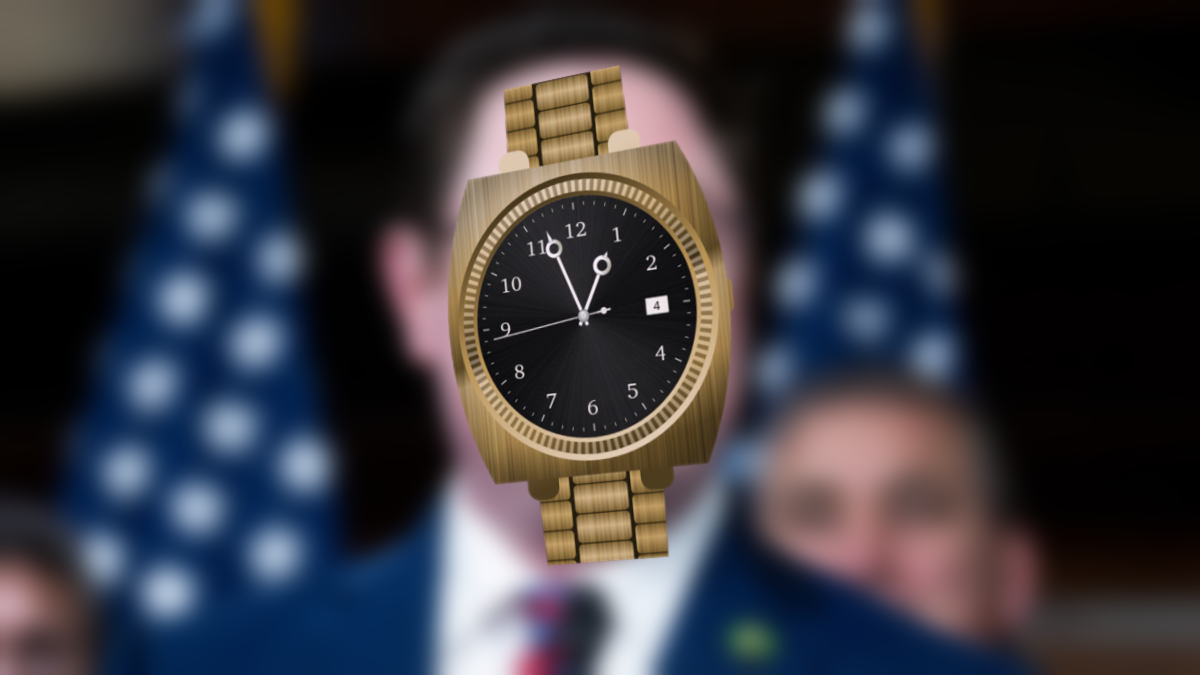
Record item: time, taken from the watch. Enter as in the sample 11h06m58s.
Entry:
12h56m44s
